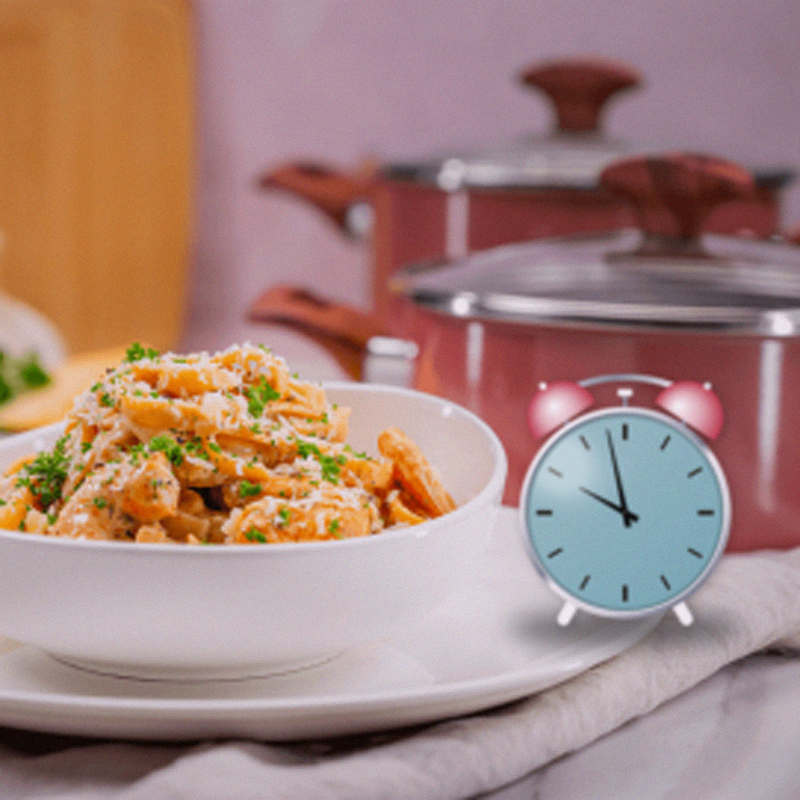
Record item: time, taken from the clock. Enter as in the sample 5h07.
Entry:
9h58
